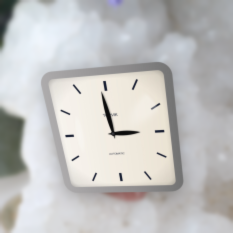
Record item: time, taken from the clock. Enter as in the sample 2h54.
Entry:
2h59
